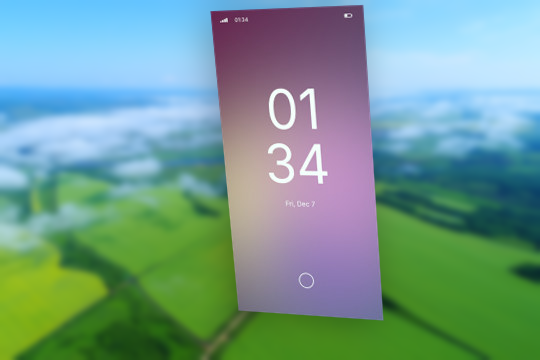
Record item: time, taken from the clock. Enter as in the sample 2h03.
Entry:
1h34
